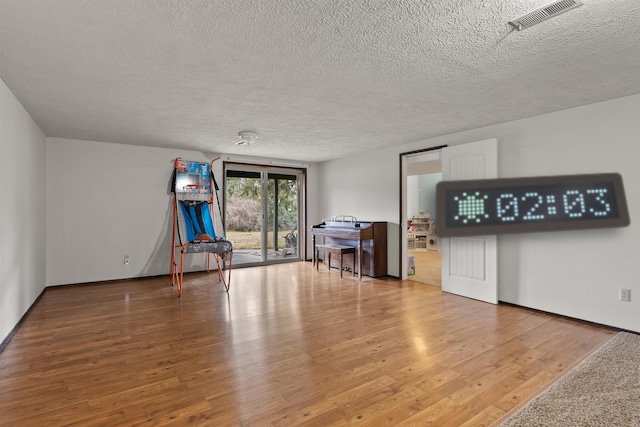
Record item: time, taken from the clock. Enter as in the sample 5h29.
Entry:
2h03
